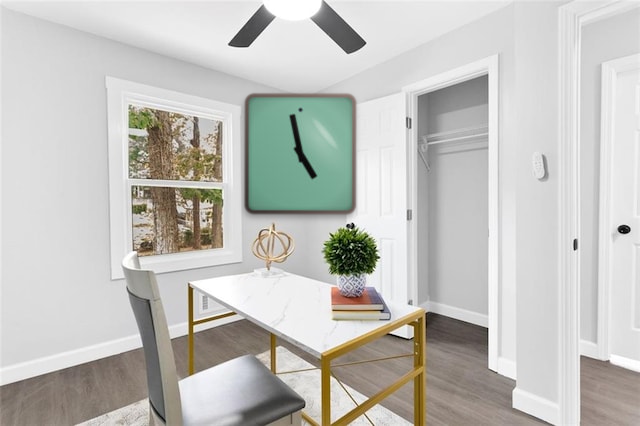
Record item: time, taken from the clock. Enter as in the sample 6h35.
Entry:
4h58
